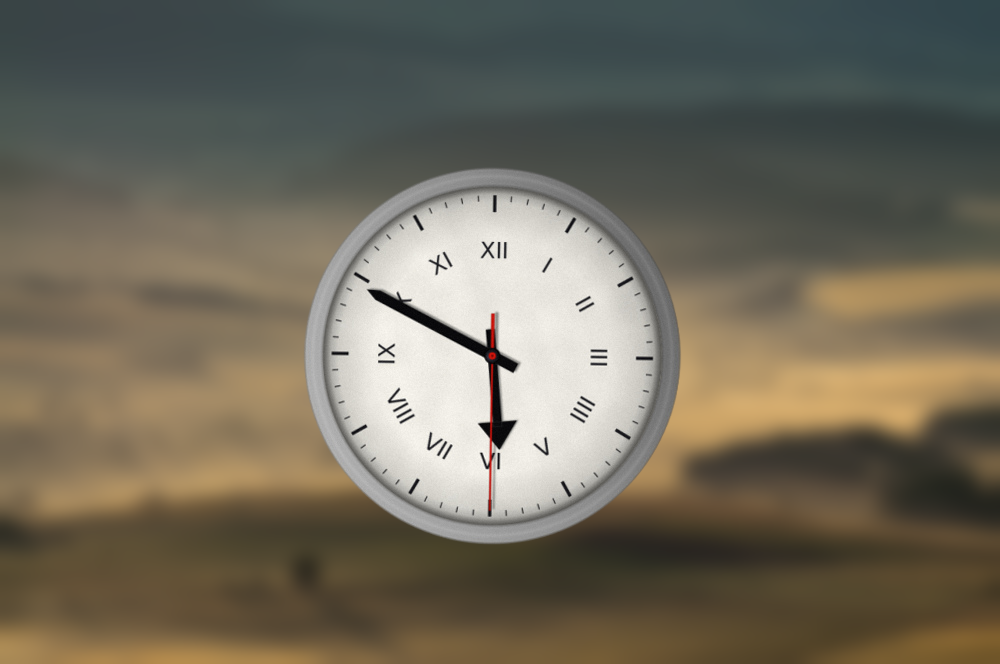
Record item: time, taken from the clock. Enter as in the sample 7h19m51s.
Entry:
5h49m30s
